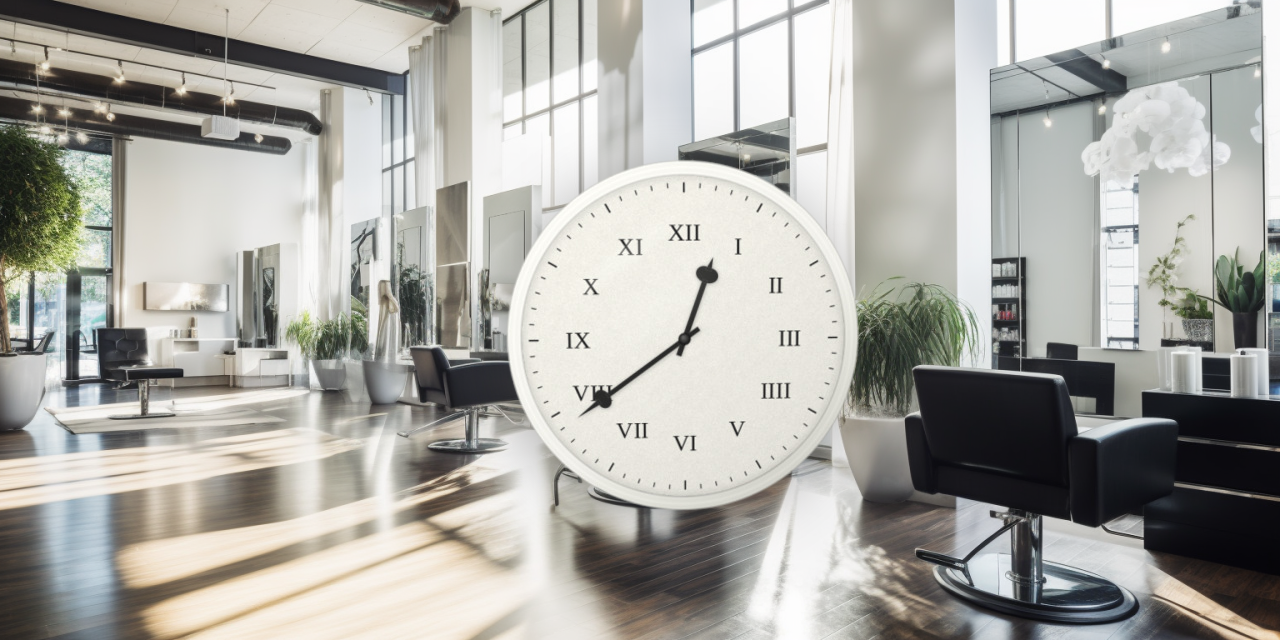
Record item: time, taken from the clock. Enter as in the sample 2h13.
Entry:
12h39
